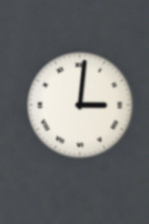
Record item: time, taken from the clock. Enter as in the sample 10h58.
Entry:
3h01
